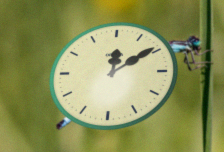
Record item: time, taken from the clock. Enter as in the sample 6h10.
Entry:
12h09
